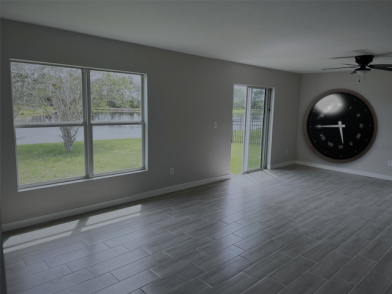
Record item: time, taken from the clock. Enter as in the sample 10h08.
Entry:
5h45
